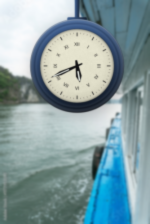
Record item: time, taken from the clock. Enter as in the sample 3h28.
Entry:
5h41
